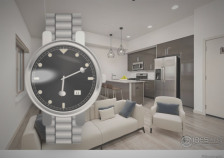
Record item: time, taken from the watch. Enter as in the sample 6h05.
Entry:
6h11
